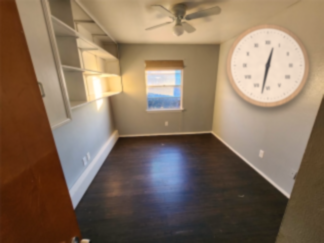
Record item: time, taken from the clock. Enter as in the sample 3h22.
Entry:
12h32
